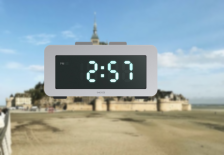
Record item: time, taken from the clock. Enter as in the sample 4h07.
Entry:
2h57
